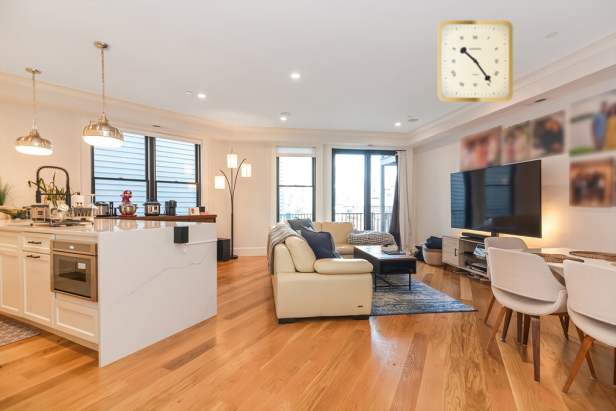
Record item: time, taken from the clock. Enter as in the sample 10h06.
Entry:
10h24
